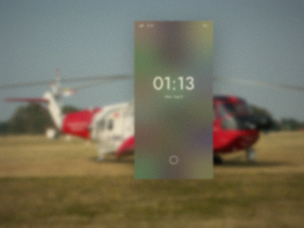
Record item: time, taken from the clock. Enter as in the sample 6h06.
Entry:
1h13
